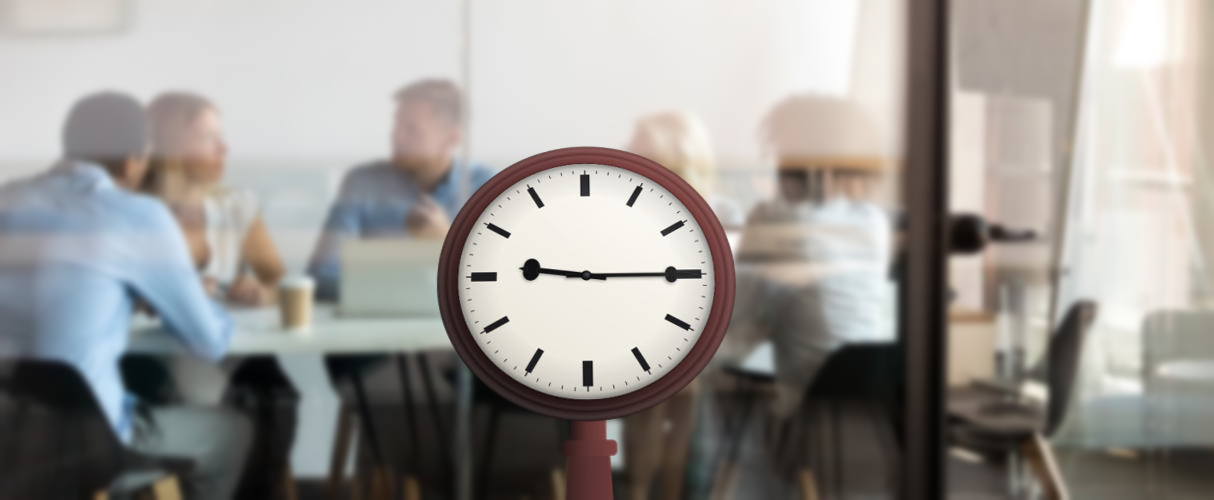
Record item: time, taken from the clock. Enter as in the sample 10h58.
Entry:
9h15
